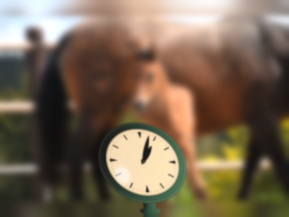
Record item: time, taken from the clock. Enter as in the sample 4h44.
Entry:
1h03
